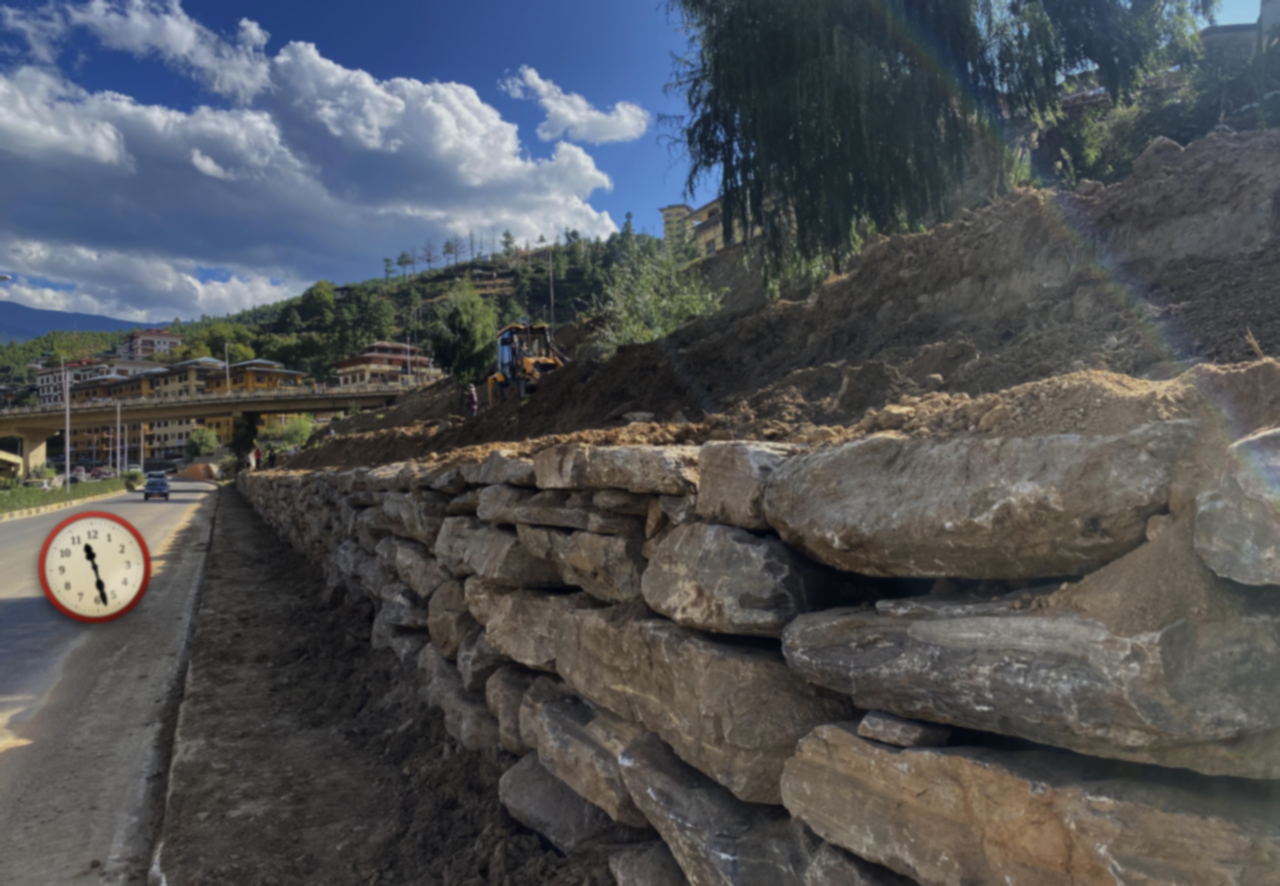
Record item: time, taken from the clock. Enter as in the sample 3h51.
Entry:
11h28
